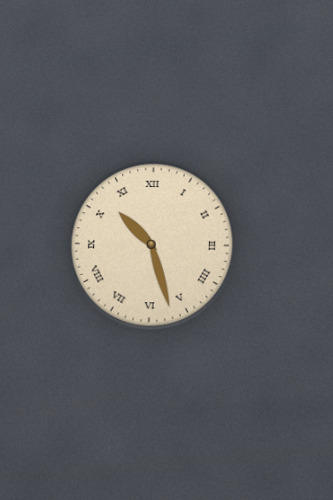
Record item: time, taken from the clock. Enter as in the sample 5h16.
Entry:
10h27
